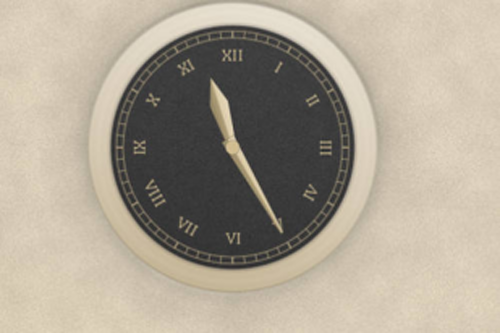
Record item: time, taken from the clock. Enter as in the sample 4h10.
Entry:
11h25
